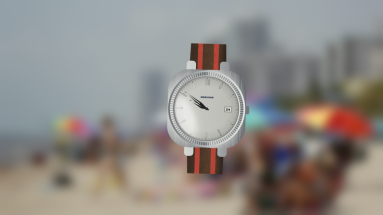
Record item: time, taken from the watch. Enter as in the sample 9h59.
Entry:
9h51
